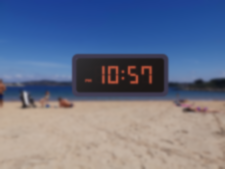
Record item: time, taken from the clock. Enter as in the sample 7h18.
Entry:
10h57
